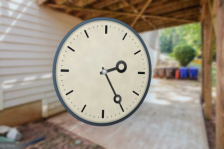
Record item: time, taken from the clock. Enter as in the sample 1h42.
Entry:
2h25
